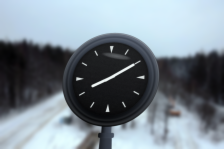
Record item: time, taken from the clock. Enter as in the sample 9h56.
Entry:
8h10
